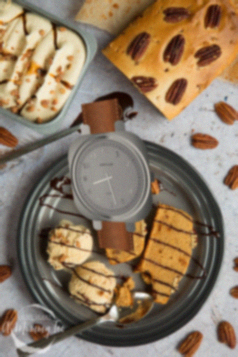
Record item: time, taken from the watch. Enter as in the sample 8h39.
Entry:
8h28
